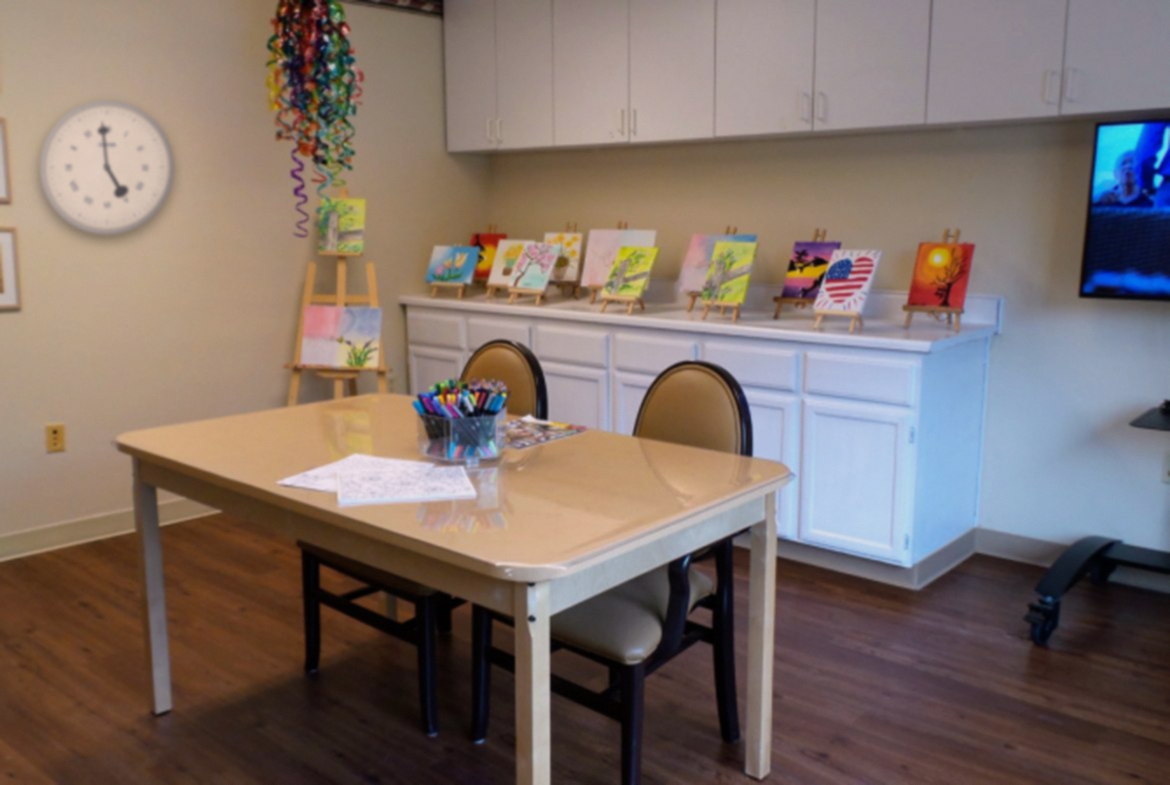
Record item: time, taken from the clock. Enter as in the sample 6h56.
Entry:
4h59
